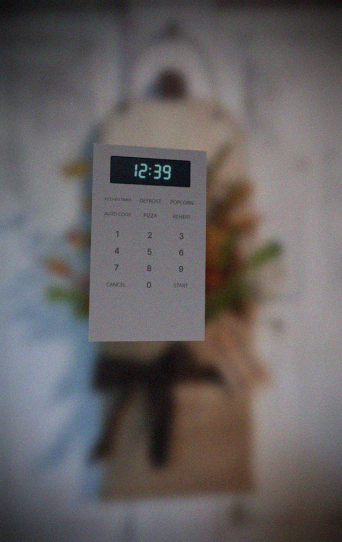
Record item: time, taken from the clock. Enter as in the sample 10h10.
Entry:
12h39
